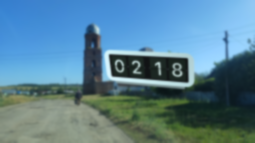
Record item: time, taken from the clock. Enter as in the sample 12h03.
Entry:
2h18
